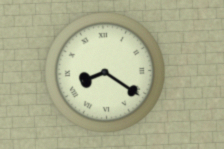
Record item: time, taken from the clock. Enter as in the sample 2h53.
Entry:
8h21
